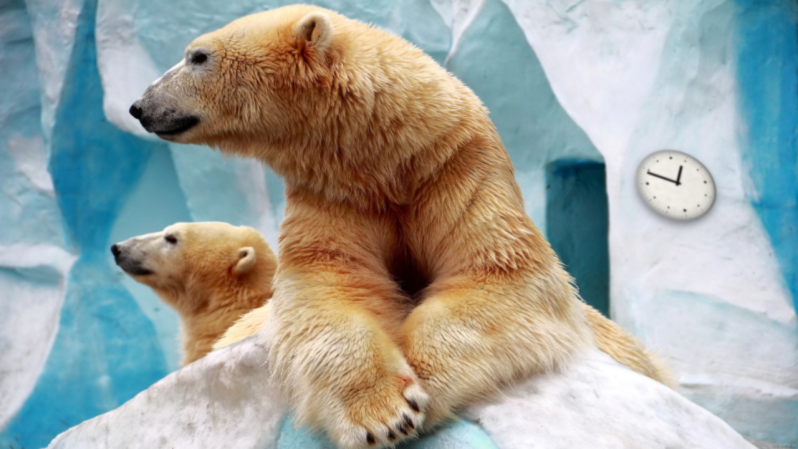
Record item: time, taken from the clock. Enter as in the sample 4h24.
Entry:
12h49
